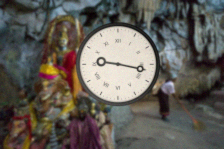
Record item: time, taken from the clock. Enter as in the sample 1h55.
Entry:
9h17
